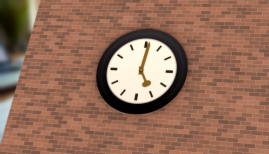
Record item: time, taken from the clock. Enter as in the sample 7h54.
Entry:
5h01
